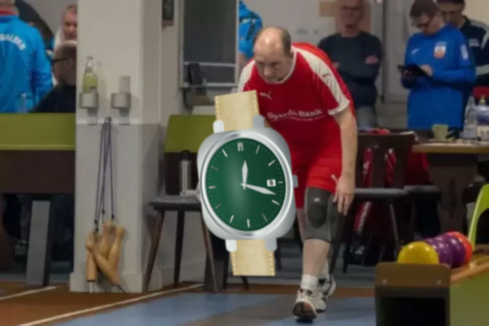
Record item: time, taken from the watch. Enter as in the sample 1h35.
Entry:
12h18
